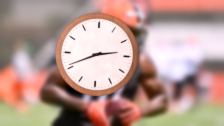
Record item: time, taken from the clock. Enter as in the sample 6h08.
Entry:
2h41
